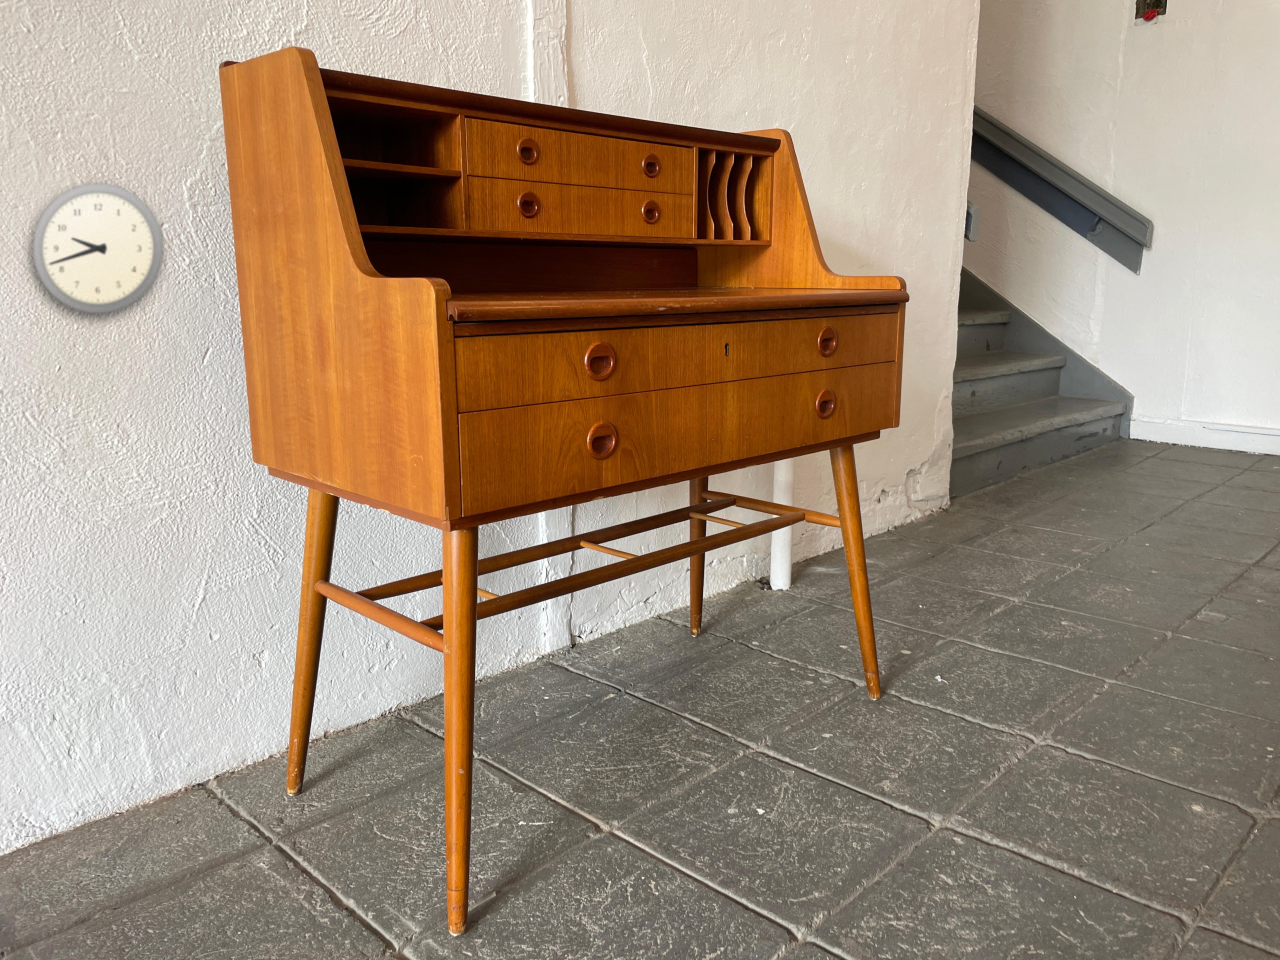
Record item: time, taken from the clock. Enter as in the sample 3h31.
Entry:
9h42
